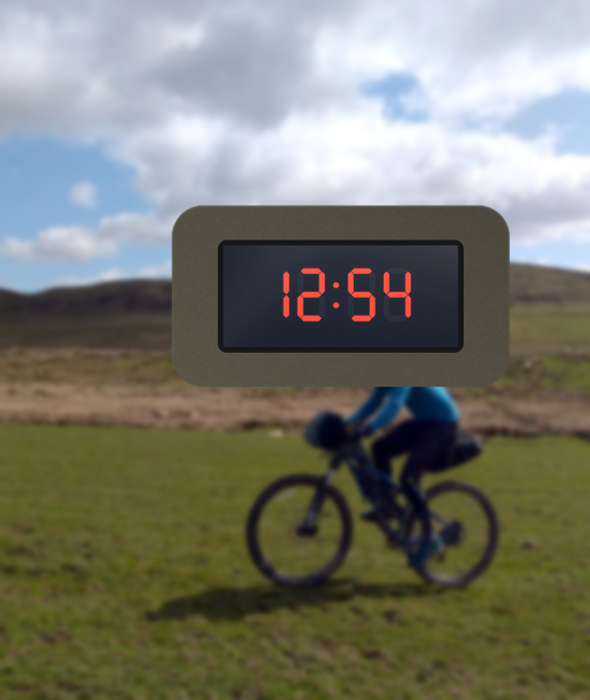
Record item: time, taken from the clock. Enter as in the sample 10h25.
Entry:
12h54
